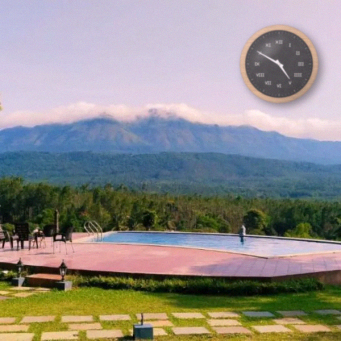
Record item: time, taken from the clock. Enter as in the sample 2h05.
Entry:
4h50
